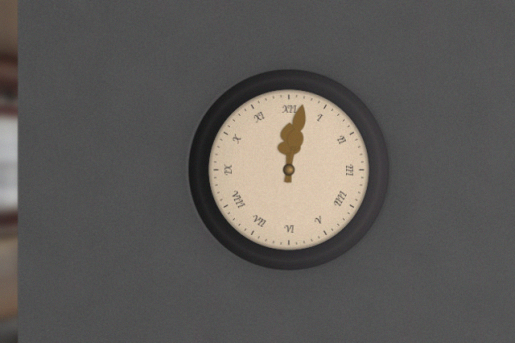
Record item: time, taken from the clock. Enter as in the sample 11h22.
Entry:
12h02
